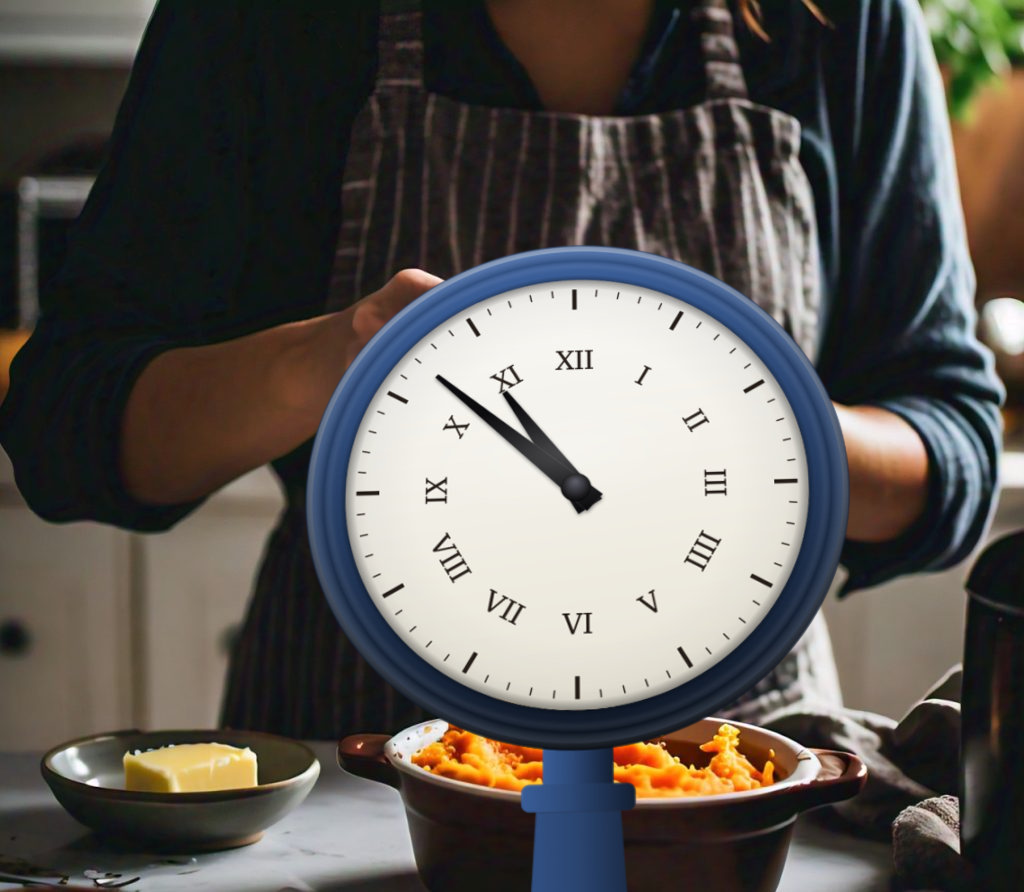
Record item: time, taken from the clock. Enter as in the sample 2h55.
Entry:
10h52
